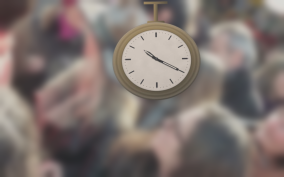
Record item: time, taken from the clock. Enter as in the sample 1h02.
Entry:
10h20
